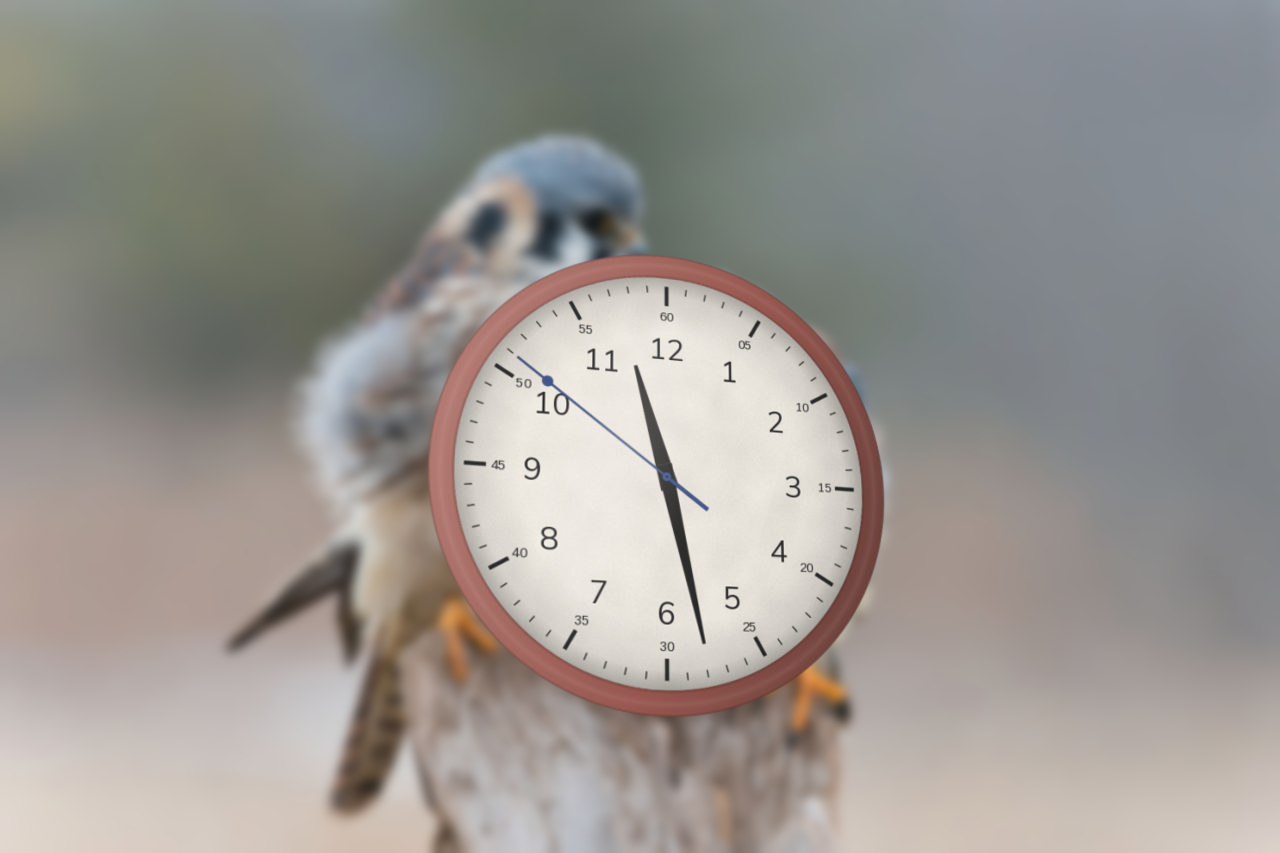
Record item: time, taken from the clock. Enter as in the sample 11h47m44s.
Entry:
11h27m51s
